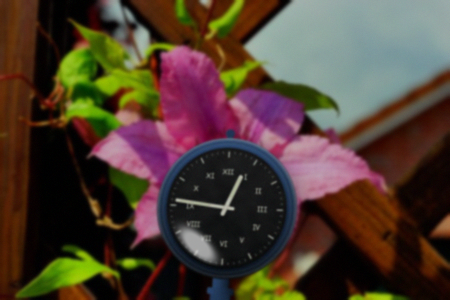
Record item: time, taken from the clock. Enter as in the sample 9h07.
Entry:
12h46
